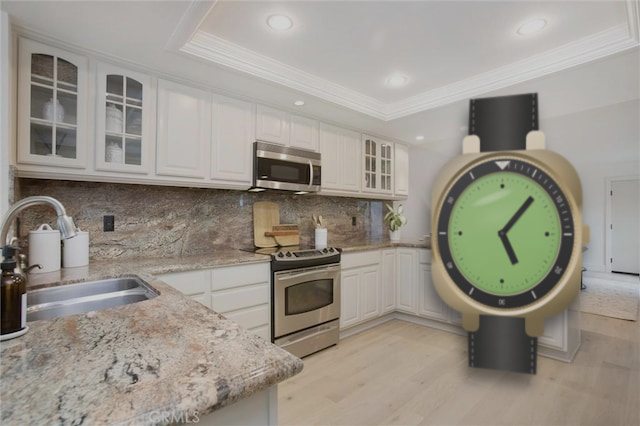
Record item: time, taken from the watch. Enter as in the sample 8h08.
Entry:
5h07
